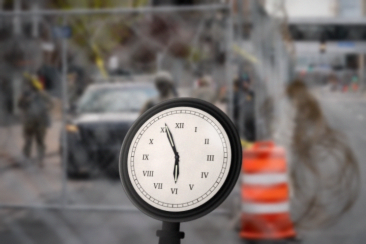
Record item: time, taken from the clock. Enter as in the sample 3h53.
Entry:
5h56
